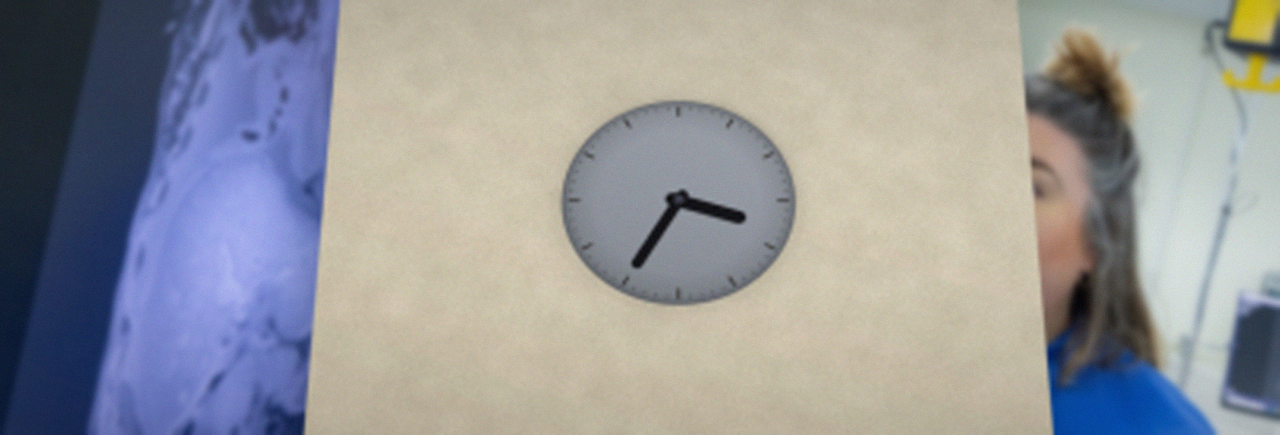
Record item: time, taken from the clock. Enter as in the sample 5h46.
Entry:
3h35
